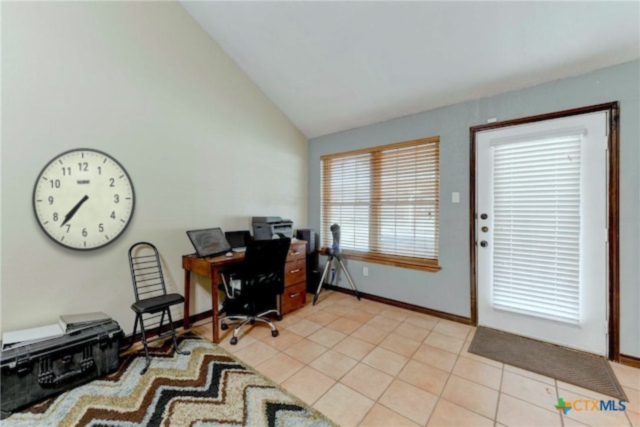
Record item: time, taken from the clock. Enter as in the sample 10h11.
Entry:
7h37
